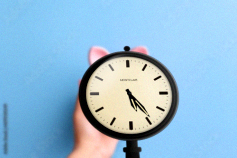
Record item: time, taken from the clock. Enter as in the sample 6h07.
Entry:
5h24
